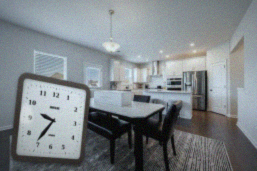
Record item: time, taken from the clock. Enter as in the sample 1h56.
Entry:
9h36
